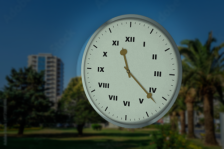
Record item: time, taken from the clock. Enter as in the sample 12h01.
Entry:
11h22
